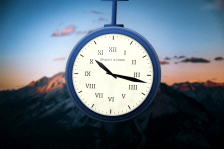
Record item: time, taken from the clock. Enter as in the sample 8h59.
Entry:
10h17
